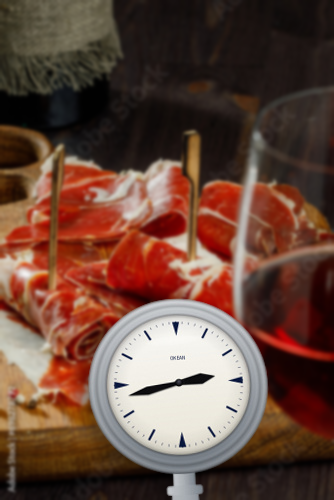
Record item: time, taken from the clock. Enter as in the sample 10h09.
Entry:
2h43
